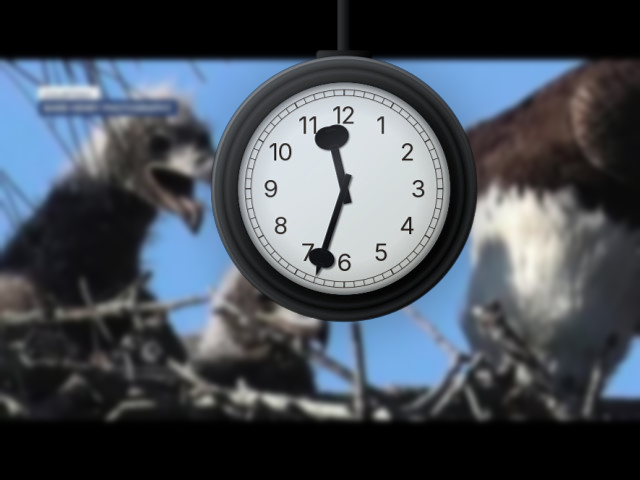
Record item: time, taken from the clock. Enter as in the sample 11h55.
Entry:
11h33
